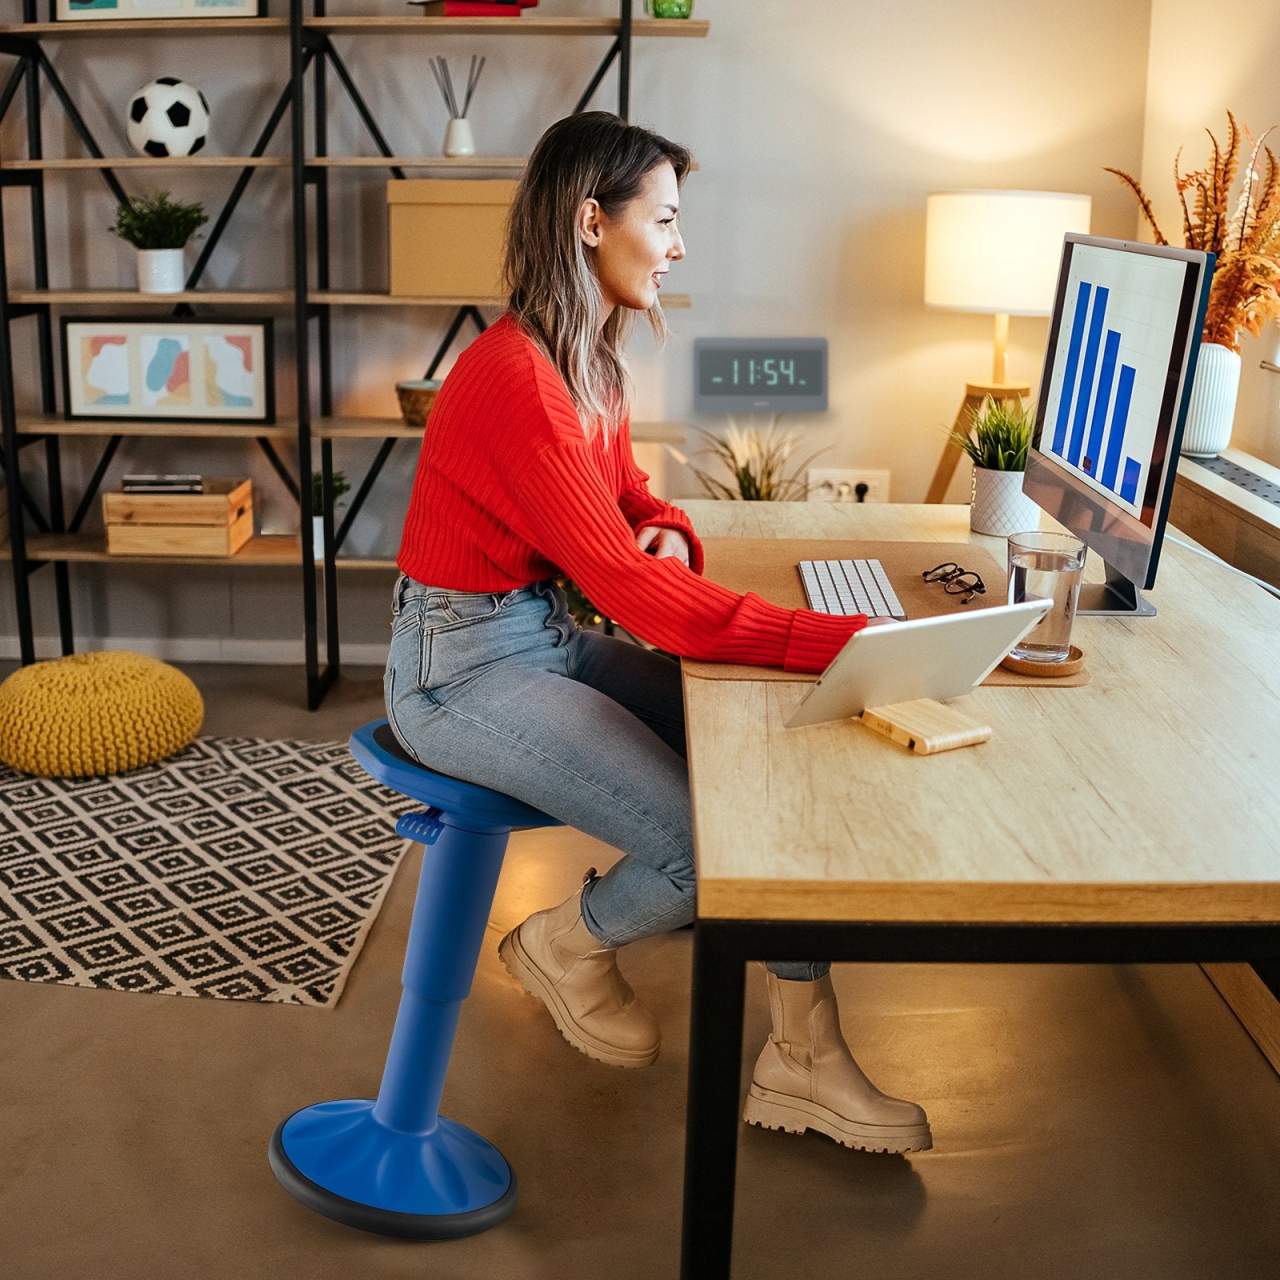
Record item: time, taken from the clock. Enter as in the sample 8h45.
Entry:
11h54
